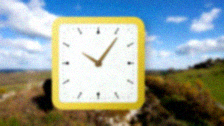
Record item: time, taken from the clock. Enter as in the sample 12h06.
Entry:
10h06
